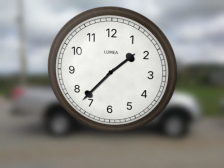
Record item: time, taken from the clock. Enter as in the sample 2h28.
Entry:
1h37
